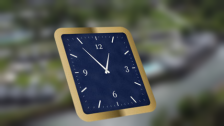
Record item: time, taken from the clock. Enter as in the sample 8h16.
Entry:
12h54
